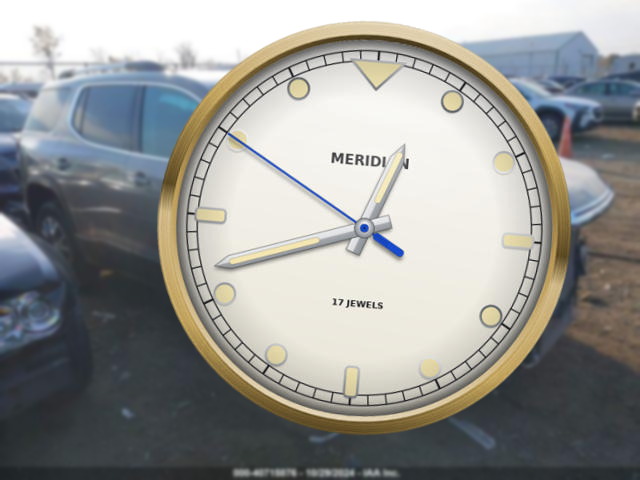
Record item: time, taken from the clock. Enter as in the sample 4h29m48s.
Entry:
12h41m50s
